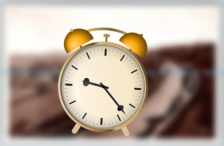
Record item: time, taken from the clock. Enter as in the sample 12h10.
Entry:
9h23
